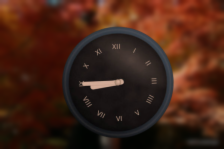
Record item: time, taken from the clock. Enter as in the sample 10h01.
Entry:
8h45
